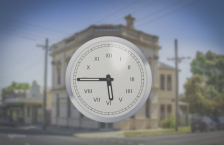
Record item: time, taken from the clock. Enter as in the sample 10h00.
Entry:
5h45
